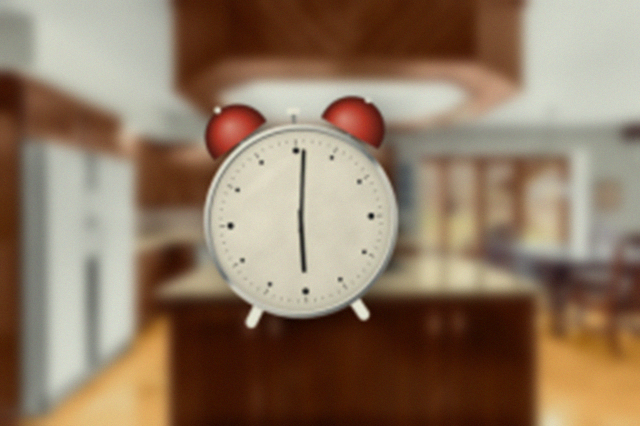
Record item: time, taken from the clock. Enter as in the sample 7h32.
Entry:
6h01
